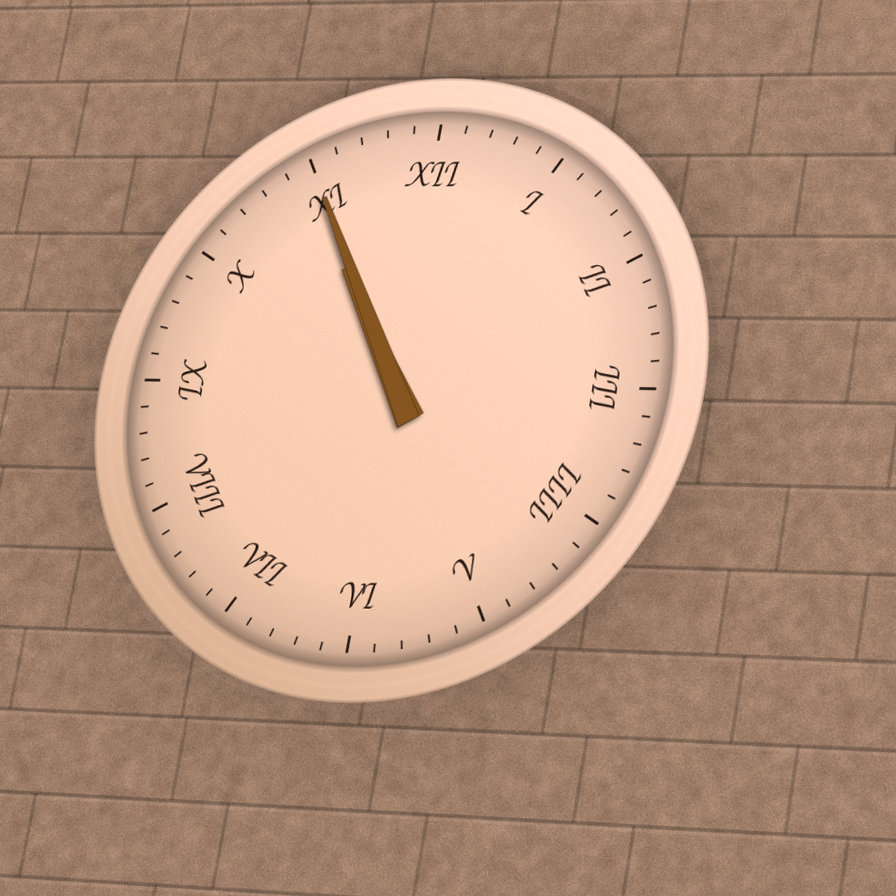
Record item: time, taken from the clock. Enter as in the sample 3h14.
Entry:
10h55
